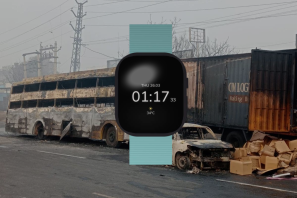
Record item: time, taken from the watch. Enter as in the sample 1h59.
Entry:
1h17
